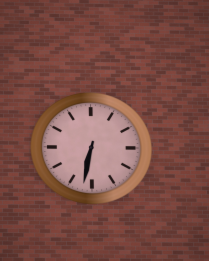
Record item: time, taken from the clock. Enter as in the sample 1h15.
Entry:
6h32
